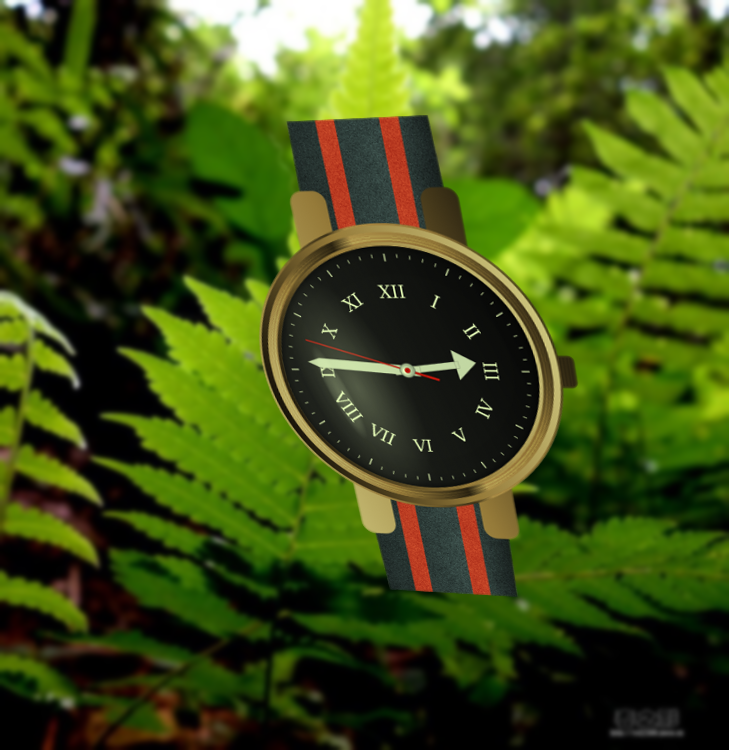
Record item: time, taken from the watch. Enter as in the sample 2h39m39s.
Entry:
2h45m48s
